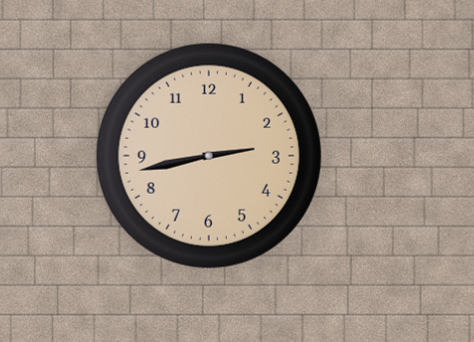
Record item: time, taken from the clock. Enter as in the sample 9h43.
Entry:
2h43
